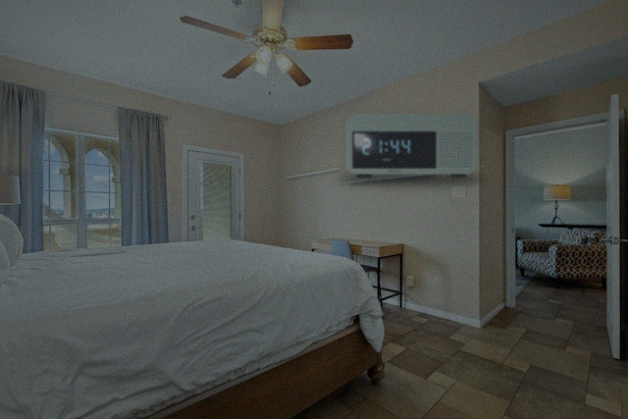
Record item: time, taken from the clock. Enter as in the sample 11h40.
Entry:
21h44
